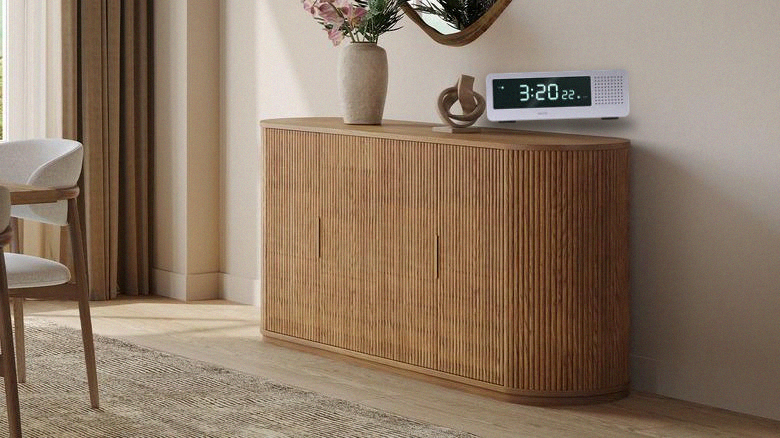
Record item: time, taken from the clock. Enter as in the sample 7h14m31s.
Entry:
3h20m22s
